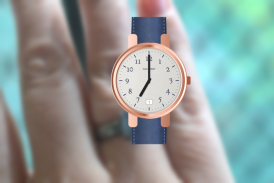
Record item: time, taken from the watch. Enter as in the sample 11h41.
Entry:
7h00
